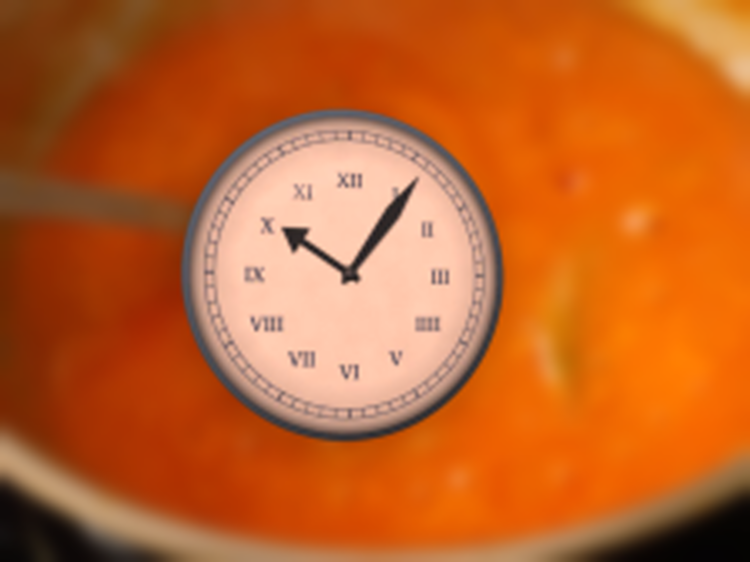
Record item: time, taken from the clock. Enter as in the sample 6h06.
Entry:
10h06
